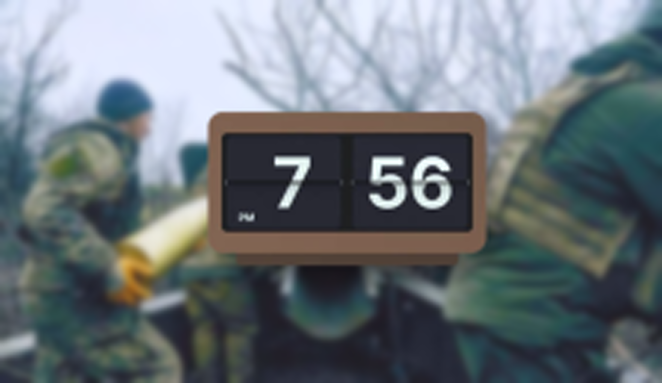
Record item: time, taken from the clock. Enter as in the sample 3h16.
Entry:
7h56
